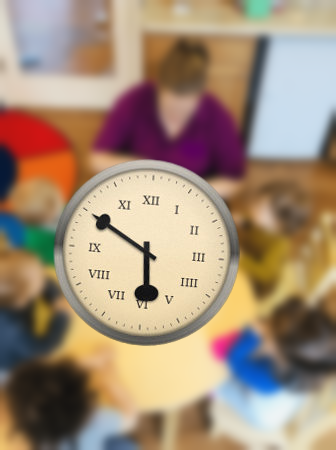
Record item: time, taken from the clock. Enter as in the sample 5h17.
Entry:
5h50
